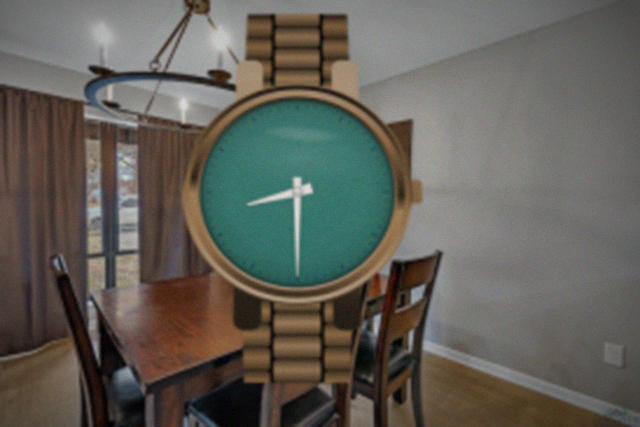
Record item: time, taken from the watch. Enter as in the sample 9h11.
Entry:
8h30
